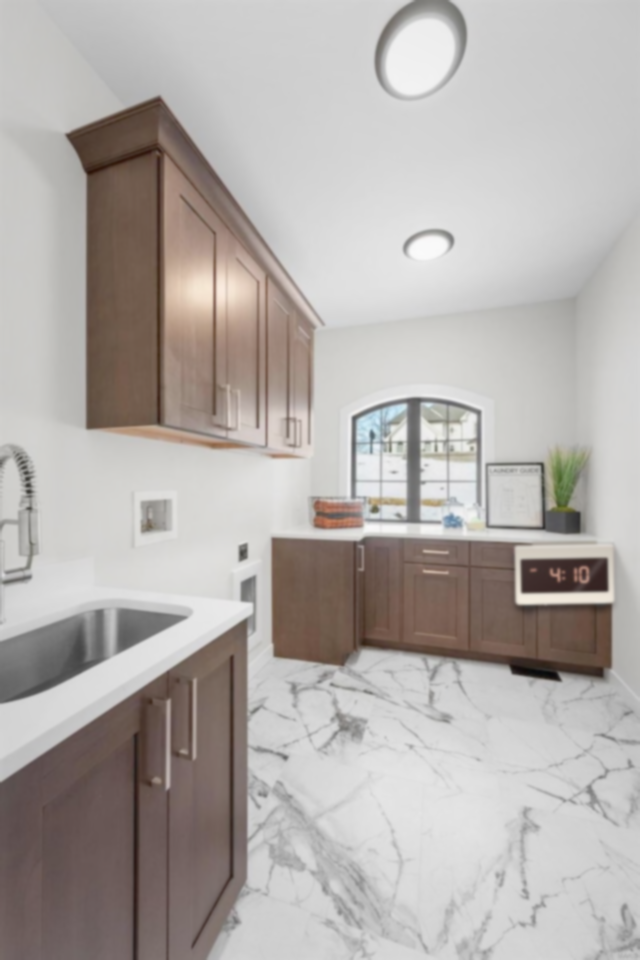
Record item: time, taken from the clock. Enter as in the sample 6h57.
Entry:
4h10
